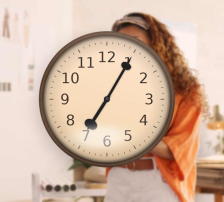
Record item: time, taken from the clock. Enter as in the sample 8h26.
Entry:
7h05
